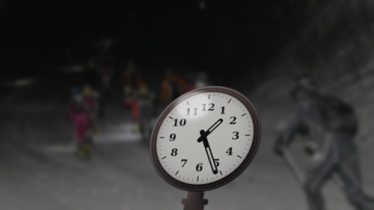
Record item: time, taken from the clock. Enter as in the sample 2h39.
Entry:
1h26
